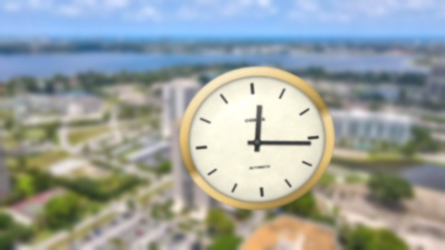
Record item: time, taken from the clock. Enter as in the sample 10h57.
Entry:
12h16
